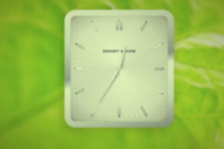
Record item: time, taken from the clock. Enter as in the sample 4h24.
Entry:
12h35
